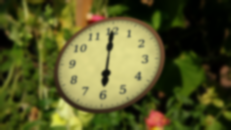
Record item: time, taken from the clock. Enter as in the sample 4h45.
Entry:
6h00
